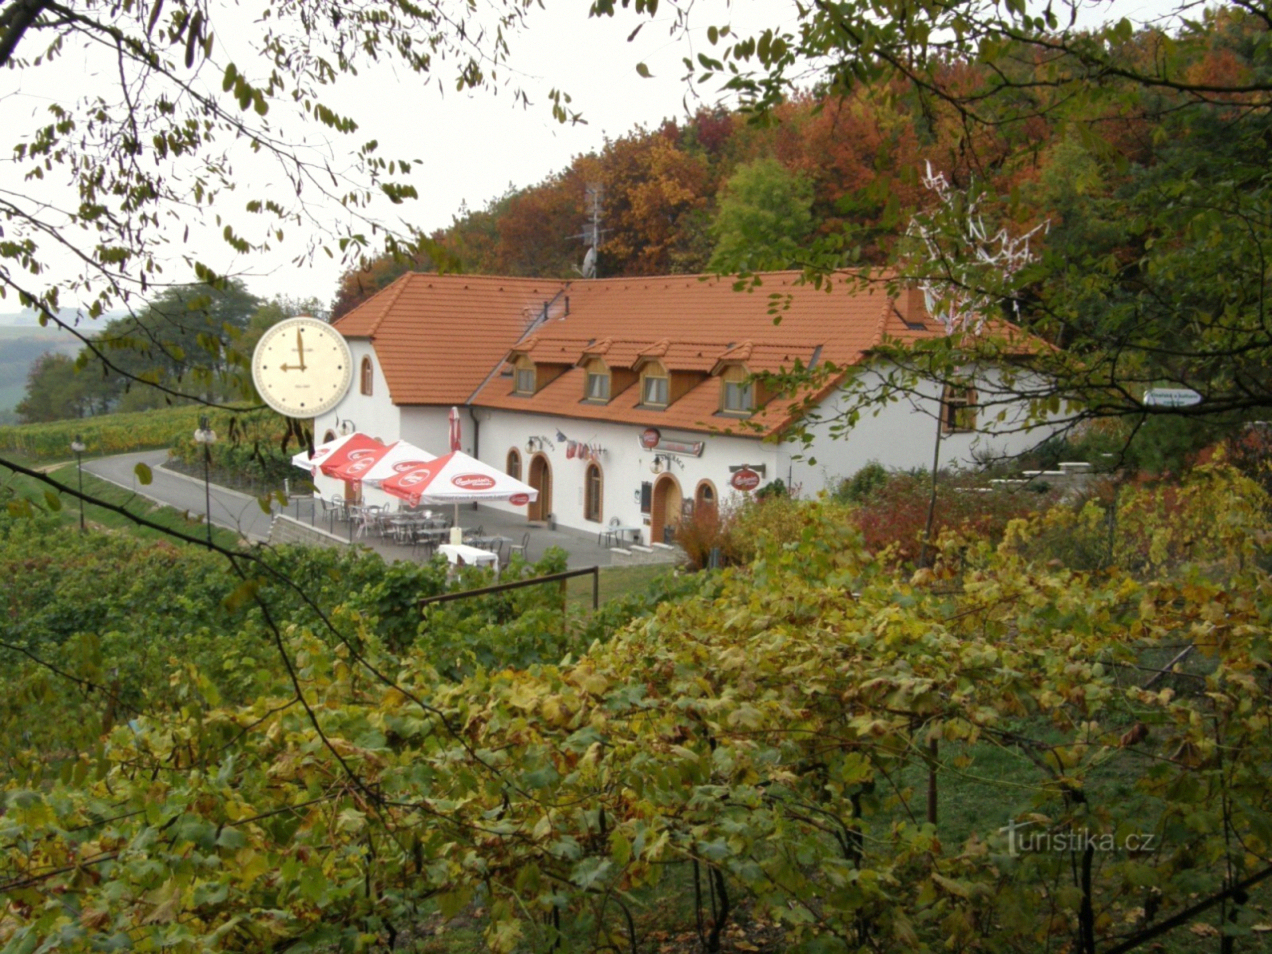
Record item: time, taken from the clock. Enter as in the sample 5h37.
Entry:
8h59
